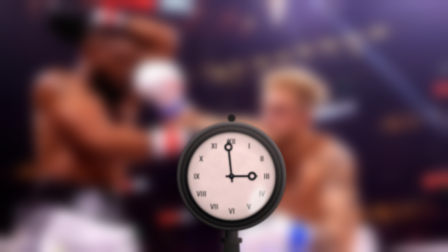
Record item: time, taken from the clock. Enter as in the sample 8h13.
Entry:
2h59
